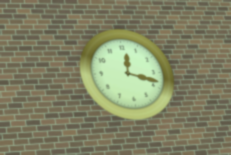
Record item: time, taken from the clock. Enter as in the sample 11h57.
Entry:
12h18
